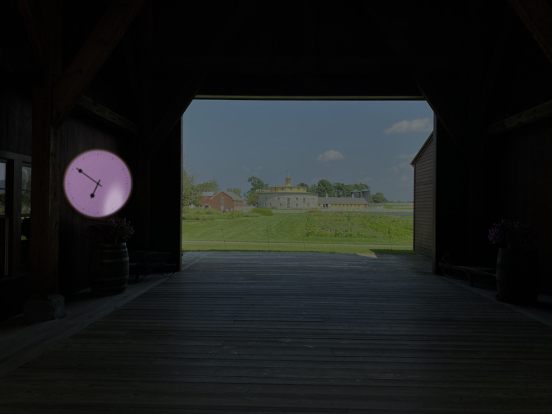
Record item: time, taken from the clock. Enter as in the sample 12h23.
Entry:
6h51
